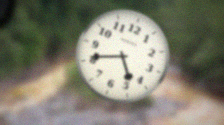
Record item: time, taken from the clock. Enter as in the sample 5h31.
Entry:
4h41
